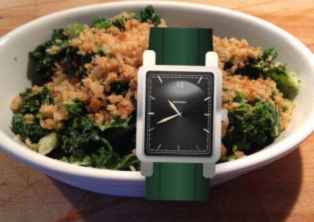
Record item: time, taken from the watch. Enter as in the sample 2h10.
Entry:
10h41
